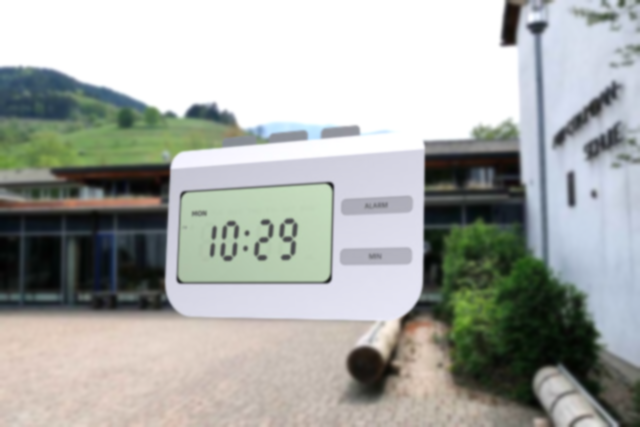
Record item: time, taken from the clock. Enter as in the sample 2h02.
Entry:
10h29
